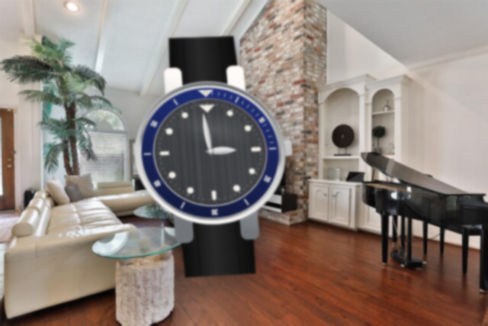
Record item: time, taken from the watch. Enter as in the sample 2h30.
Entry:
2h59
